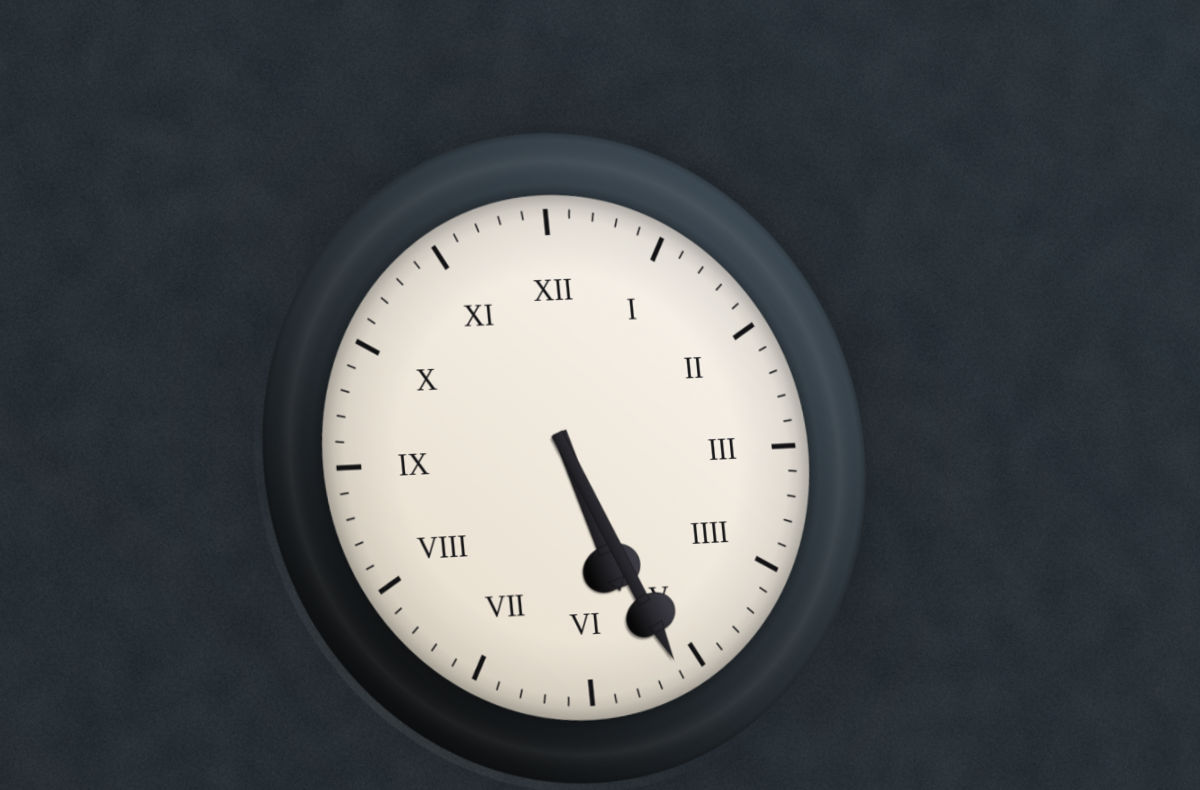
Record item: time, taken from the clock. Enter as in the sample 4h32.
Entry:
5h26
